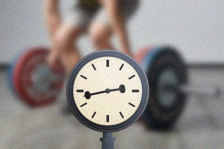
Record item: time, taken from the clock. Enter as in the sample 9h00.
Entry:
2h43
